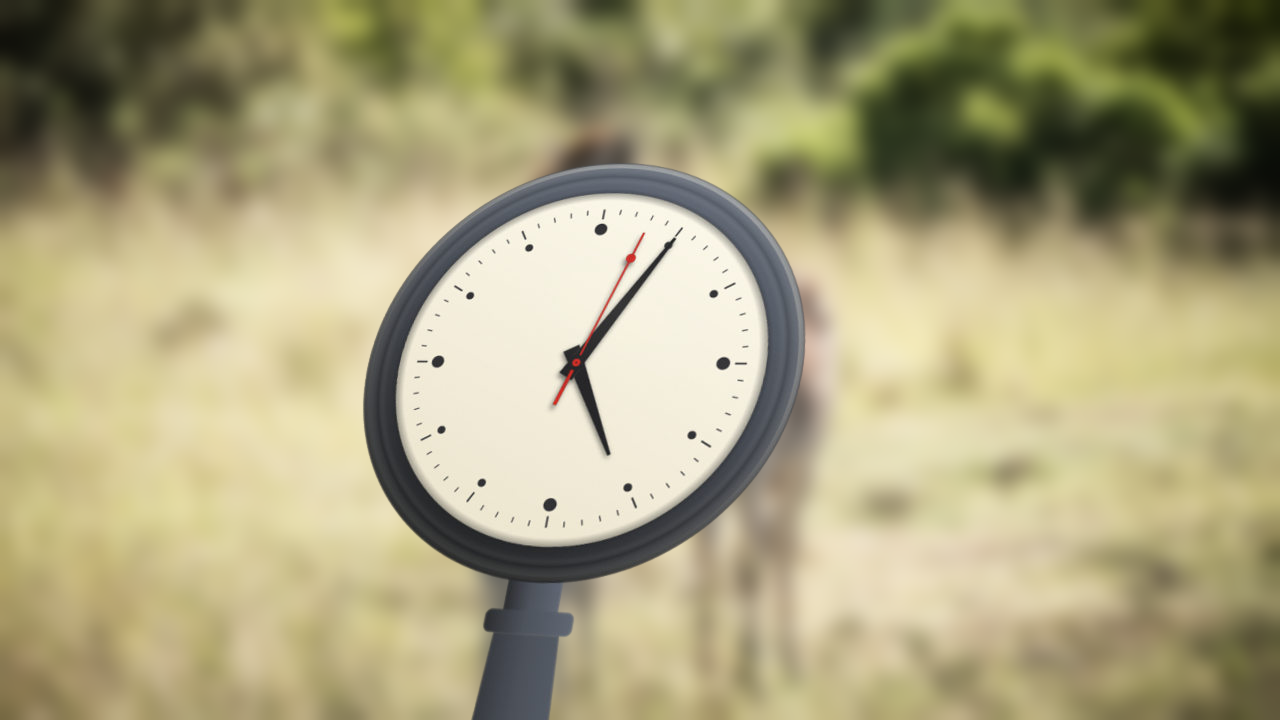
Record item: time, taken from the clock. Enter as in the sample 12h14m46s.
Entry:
5h05m03s
